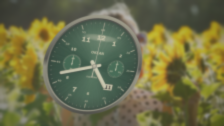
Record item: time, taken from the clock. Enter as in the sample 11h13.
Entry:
4h42
